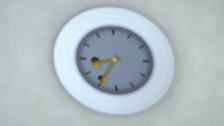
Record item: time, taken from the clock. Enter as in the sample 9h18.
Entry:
8h35
